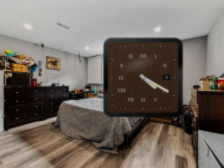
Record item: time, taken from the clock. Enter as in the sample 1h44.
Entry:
4h20
